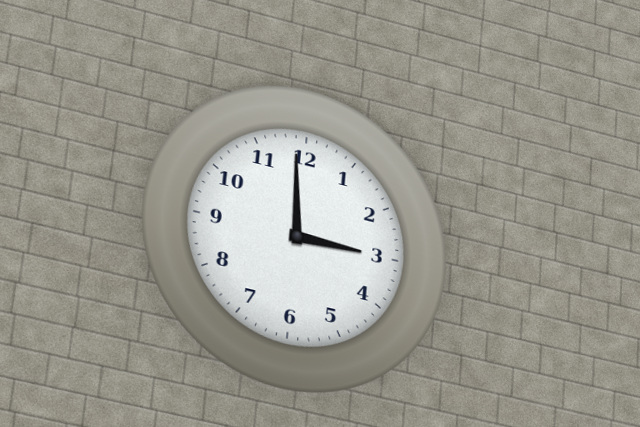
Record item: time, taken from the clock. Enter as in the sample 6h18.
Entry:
2h59
